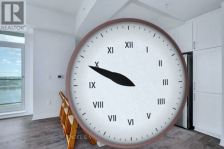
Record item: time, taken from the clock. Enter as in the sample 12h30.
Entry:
9h49
